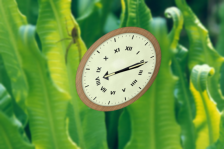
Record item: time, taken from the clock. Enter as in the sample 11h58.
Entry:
8h11
